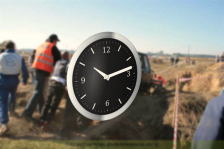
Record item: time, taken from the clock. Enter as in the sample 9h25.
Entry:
10h13
